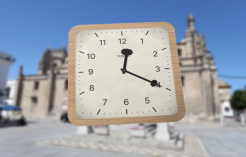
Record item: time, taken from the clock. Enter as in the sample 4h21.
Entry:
12h20
